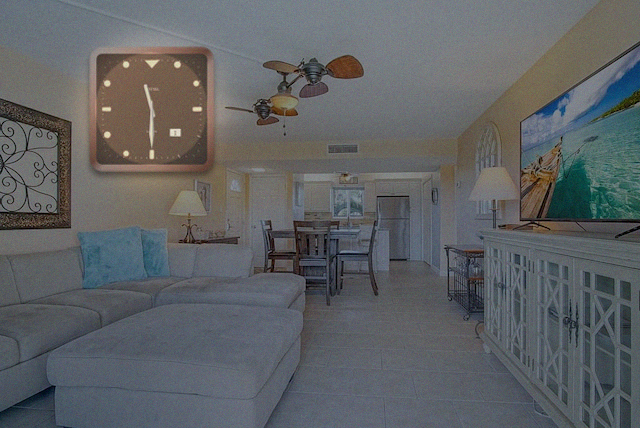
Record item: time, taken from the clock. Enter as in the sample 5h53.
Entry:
11h30
